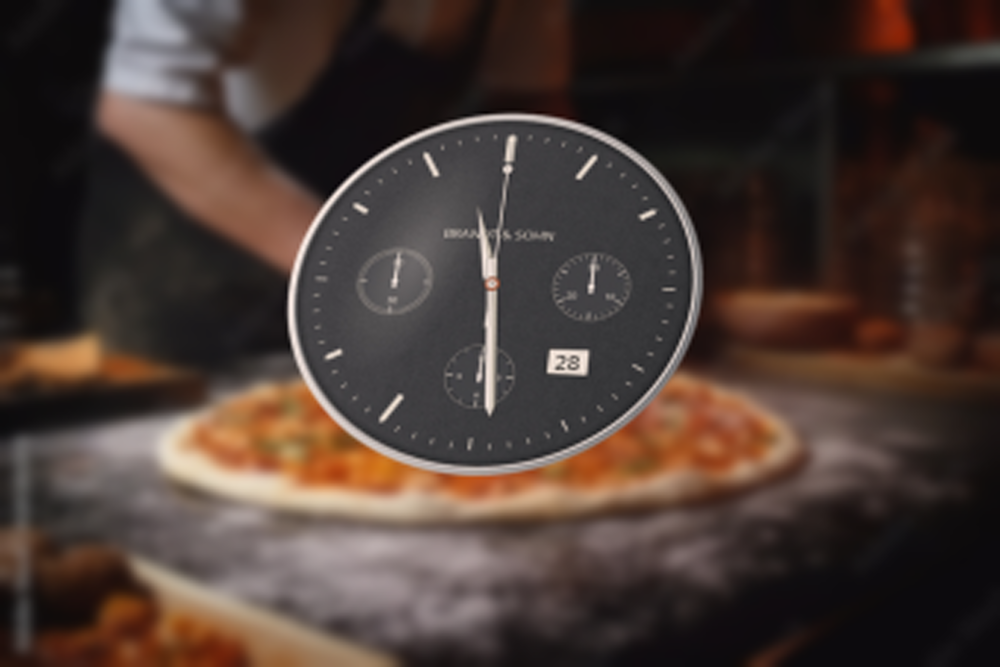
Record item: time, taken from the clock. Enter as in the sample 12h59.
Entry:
11h29
